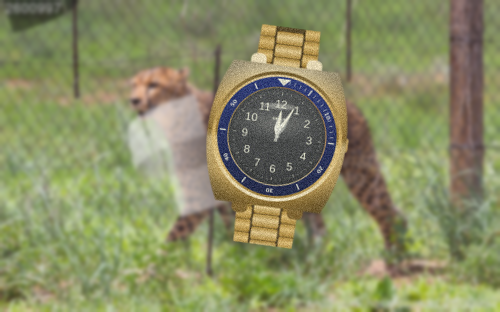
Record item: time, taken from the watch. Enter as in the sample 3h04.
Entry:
12h04
